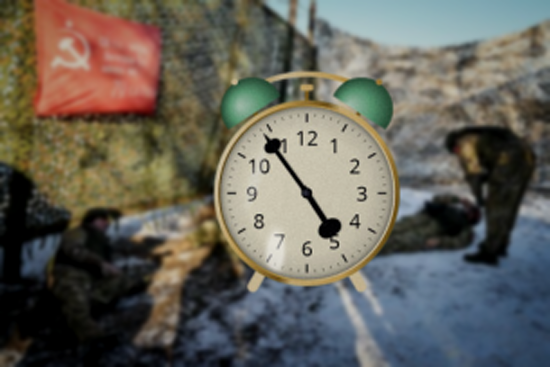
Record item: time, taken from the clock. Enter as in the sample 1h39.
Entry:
4h54
